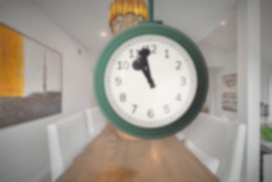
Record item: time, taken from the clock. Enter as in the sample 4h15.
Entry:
10h58
